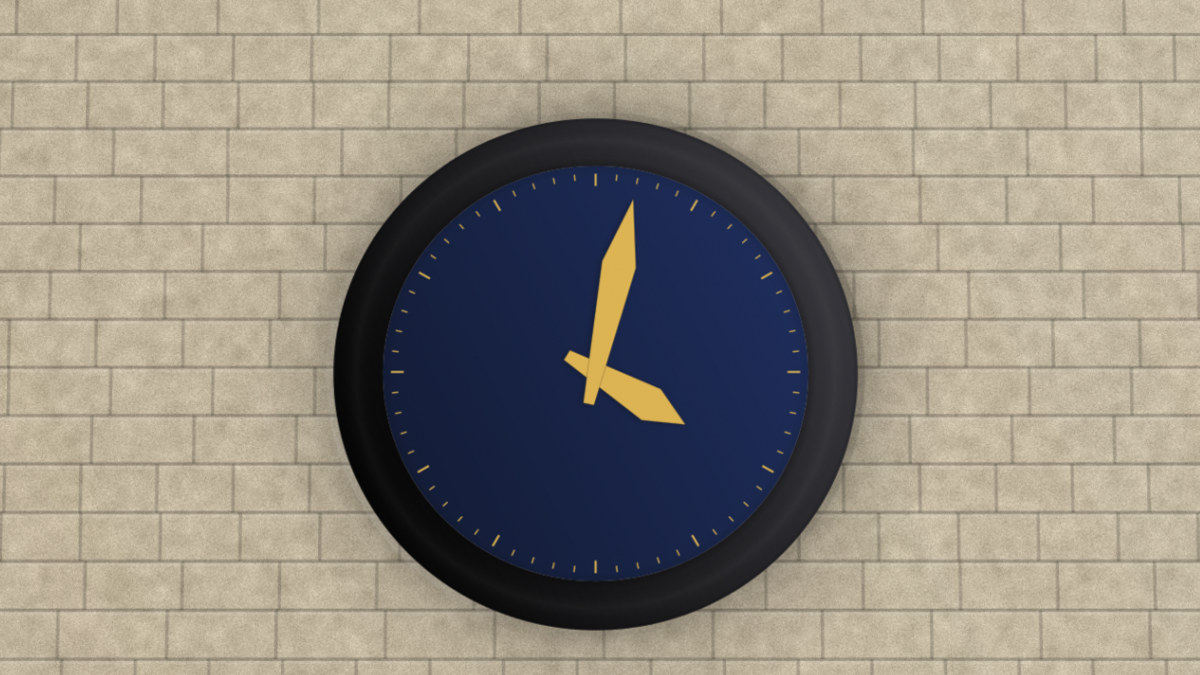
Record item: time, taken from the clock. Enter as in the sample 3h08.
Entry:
4h02
